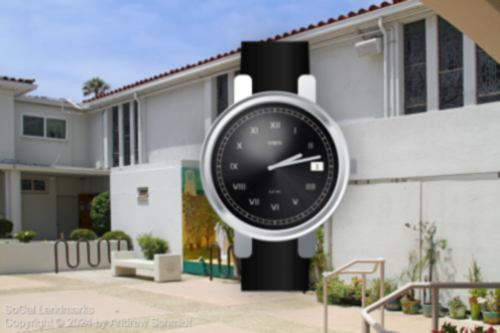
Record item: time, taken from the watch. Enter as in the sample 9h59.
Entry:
2h13
